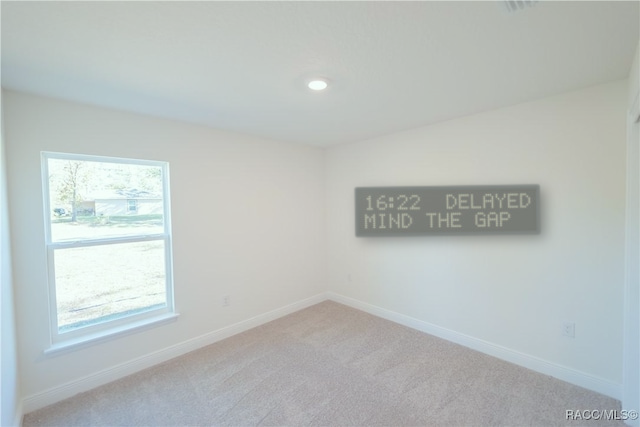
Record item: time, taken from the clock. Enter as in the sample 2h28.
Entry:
16h22
